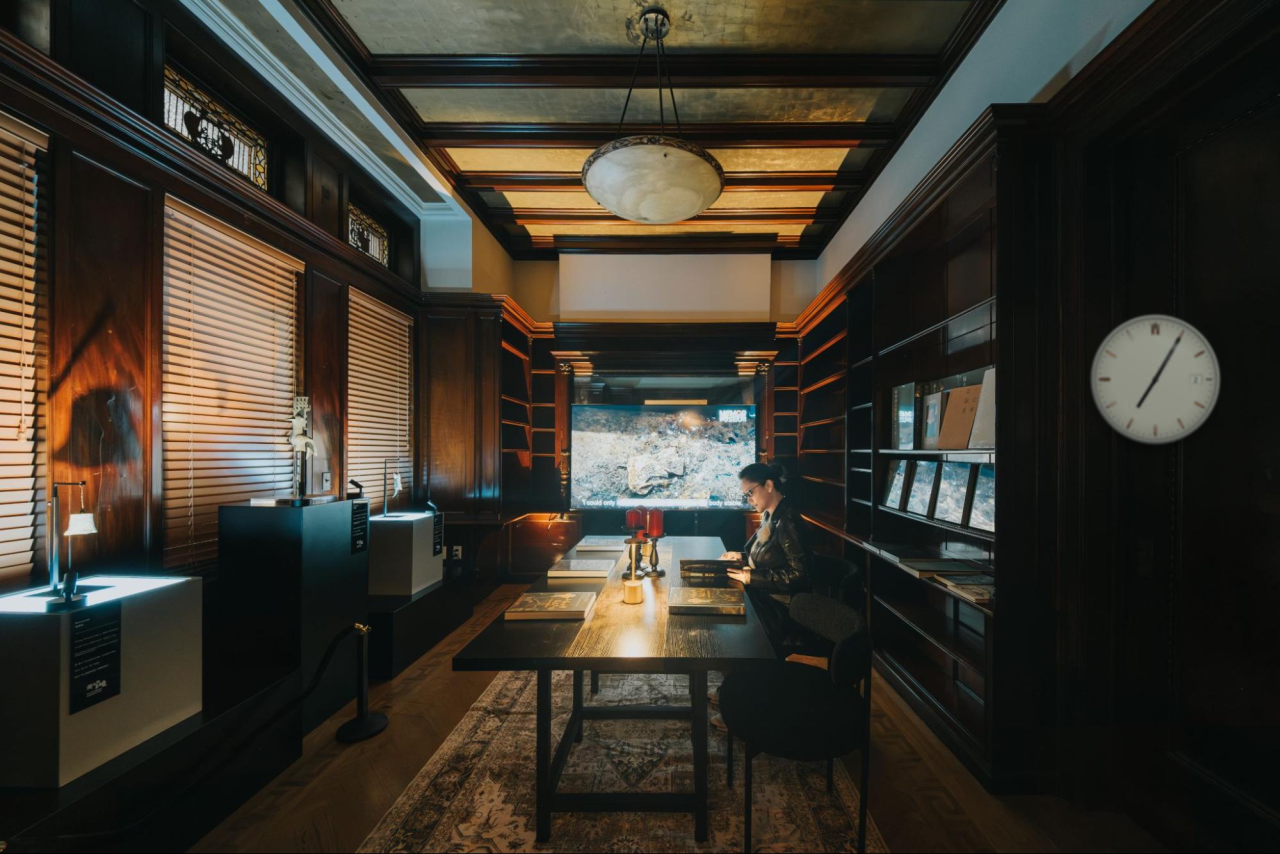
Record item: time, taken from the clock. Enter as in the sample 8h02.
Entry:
7h05
